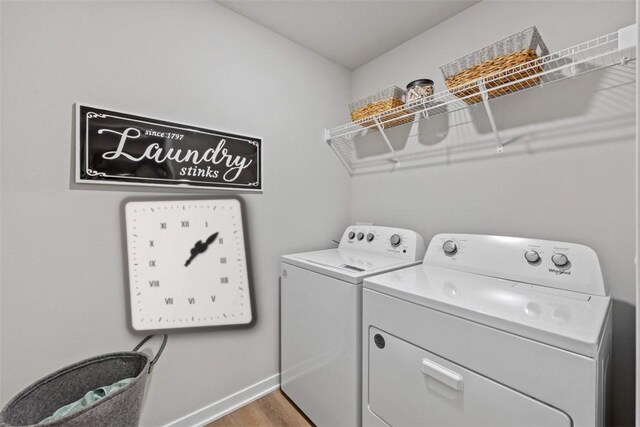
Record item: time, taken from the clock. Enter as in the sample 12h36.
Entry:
1h08
